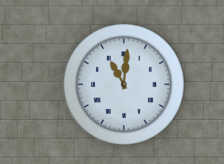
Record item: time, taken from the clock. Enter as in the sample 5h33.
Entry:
11h01
